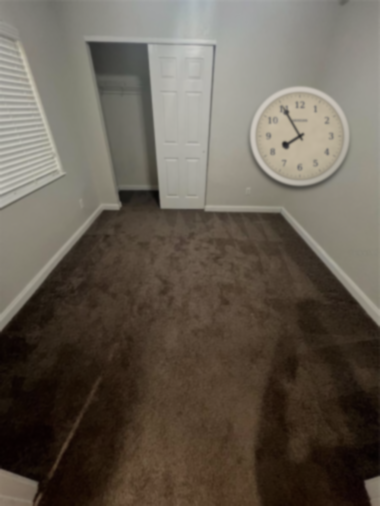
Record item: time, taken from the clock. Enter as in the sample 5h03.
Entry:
7h55
